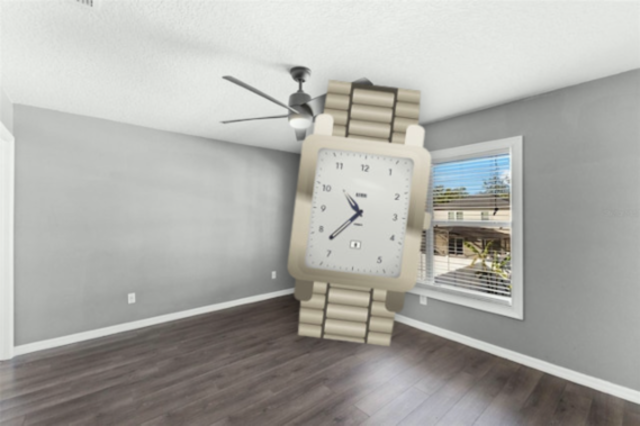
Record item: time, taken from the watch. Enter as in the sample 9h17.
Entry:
10h37
